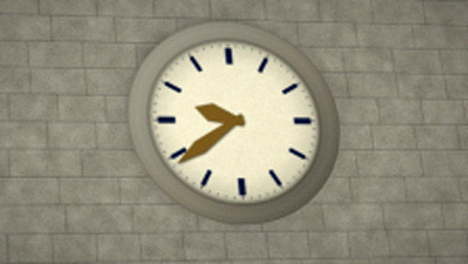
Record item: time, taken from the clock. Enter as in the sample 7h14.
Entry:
9h39
